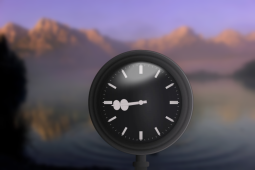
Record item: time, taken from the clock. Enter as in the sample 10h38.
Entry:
8h44
